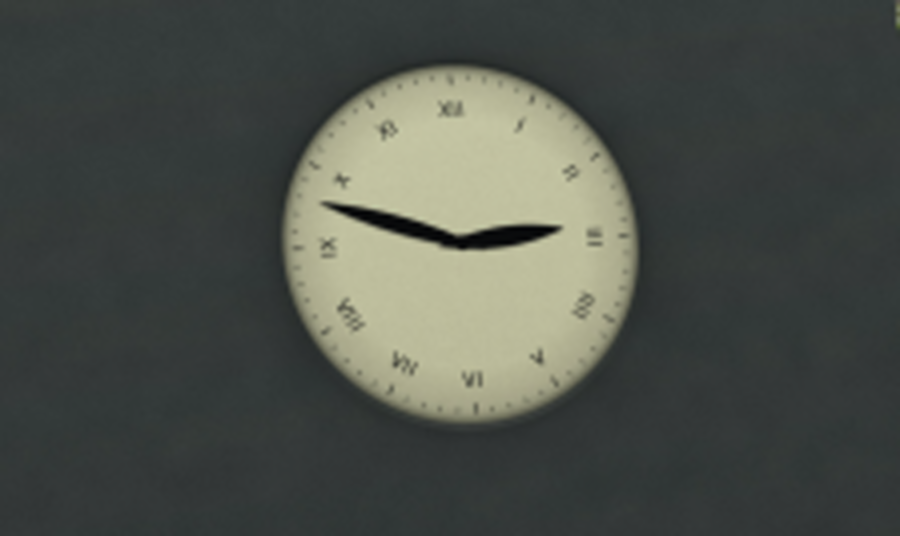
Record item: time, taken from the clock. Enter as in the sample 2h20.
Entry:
2h48
